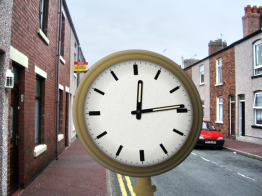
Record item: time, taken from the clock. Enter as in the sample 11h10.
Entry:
12h14
